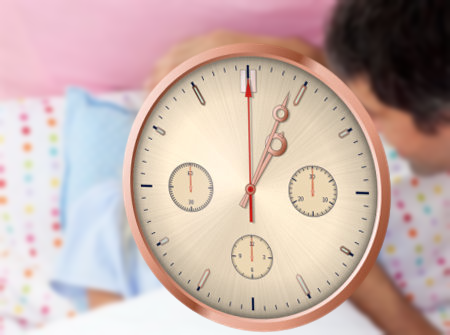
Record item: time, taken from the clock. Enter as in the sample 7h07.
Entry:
1h04
